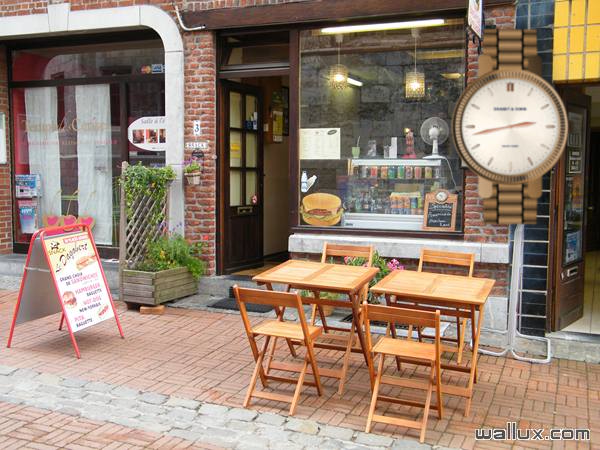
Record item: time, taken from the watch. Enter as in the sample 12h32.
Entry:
2h43
